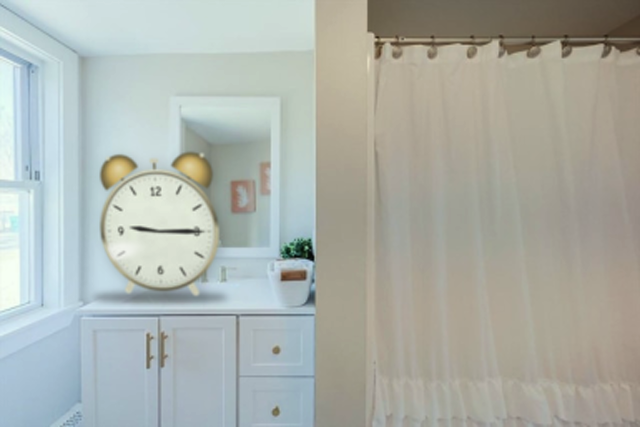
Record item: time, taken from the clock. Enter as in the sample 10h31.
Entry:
9h15
